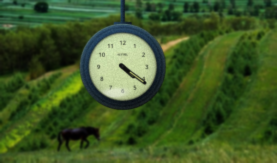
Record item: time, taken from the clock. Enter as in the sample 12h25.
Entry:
4h21
